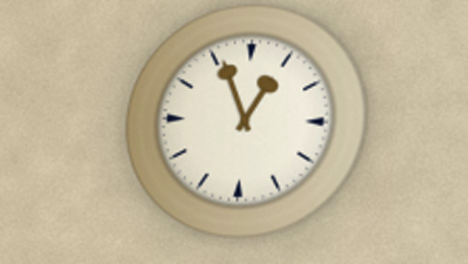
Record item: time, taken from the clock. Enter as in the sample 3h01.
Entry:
12h56
